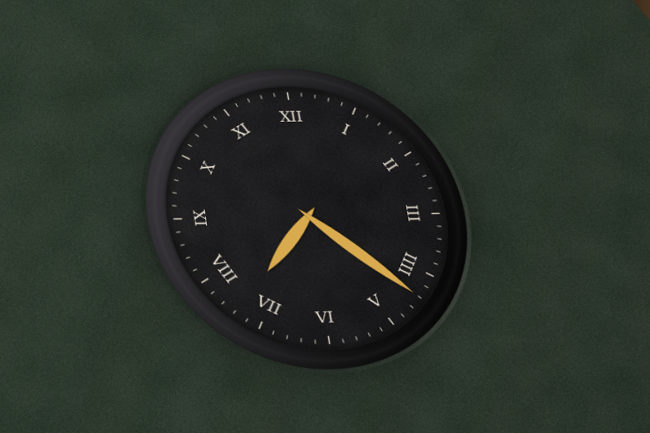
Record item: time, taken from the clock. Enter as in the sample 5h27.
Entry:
7h22
